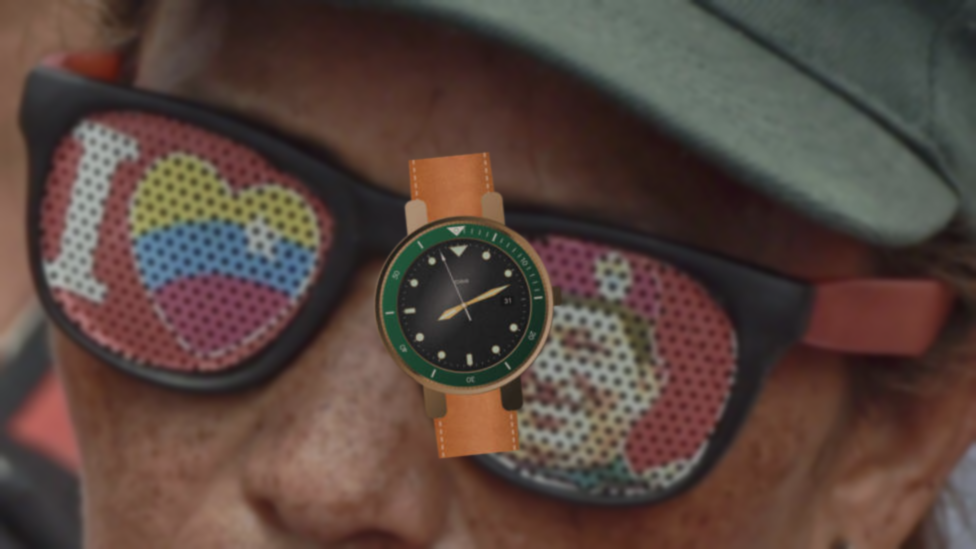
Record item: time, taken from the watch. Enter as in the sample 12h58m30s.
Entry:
8h11m57s
